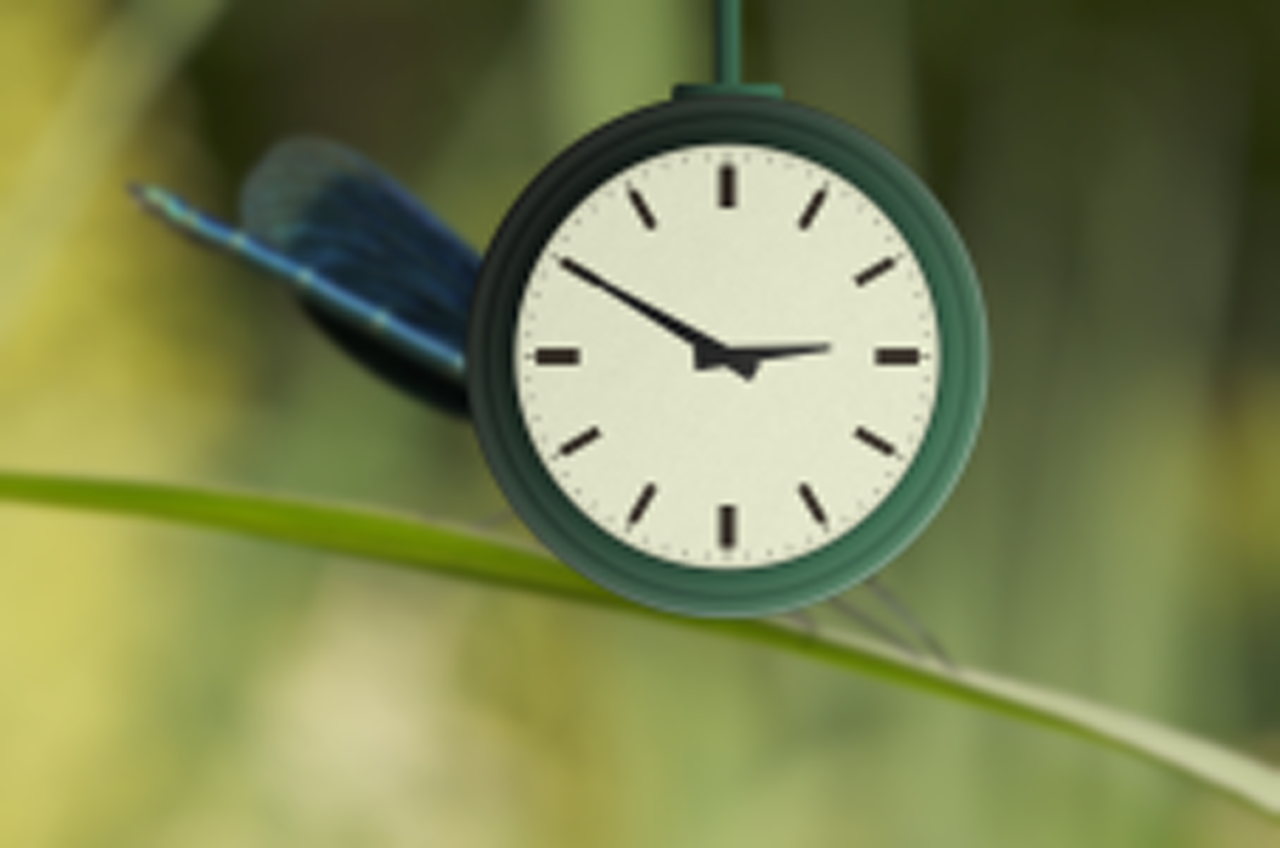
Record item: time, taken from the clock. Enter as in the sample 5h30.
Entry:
2h50
